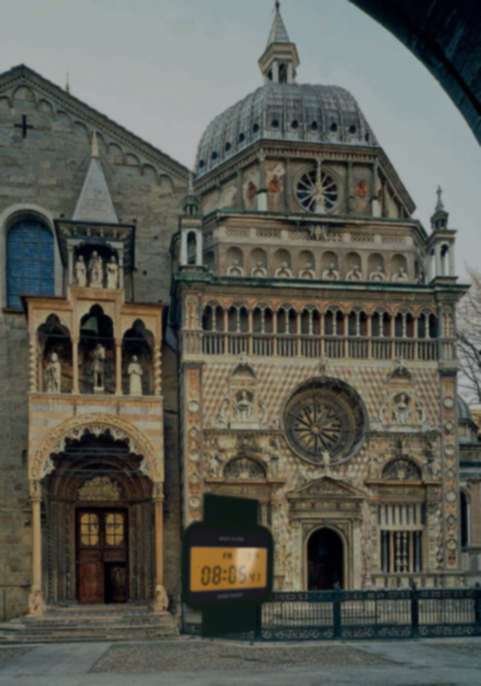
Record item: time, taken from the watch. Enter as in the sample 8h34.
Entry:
8h05
